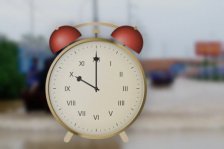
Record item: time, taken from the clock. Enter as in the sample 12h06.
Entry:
10h00
